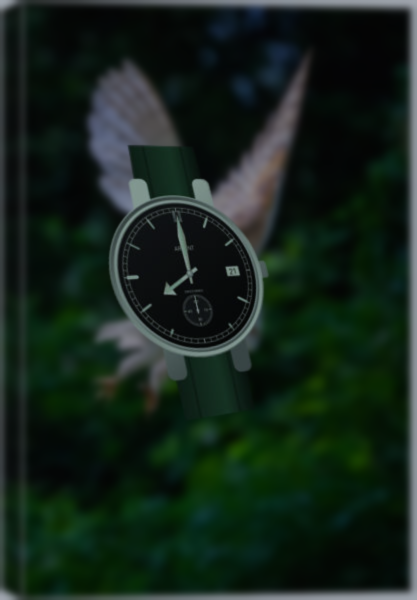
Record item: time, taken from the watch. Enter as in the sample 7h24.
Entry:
8h00
